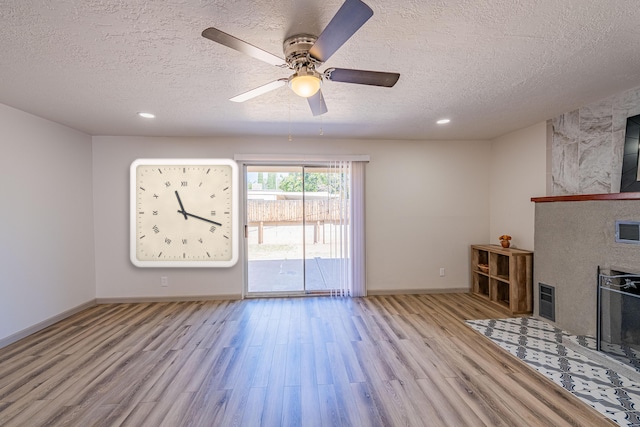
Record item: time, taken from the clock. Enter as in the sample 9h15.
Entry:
11h18
